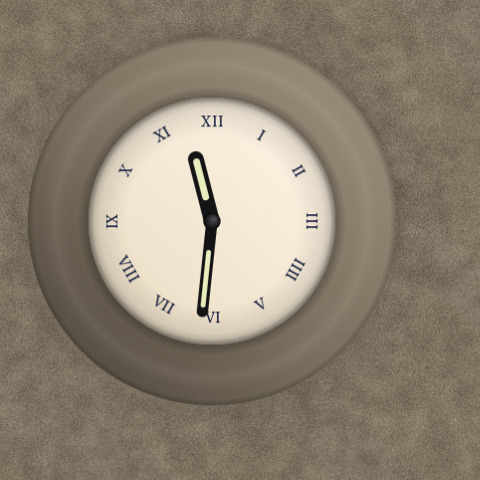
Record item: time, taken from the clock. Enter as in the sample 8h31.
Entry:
11h31
